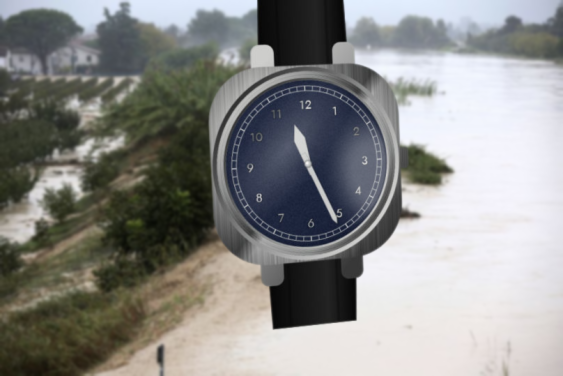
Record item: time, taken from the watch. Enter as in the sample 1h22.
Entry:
11h26
